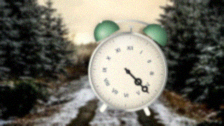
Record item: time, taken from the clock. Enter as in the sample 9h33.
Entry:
4h22
